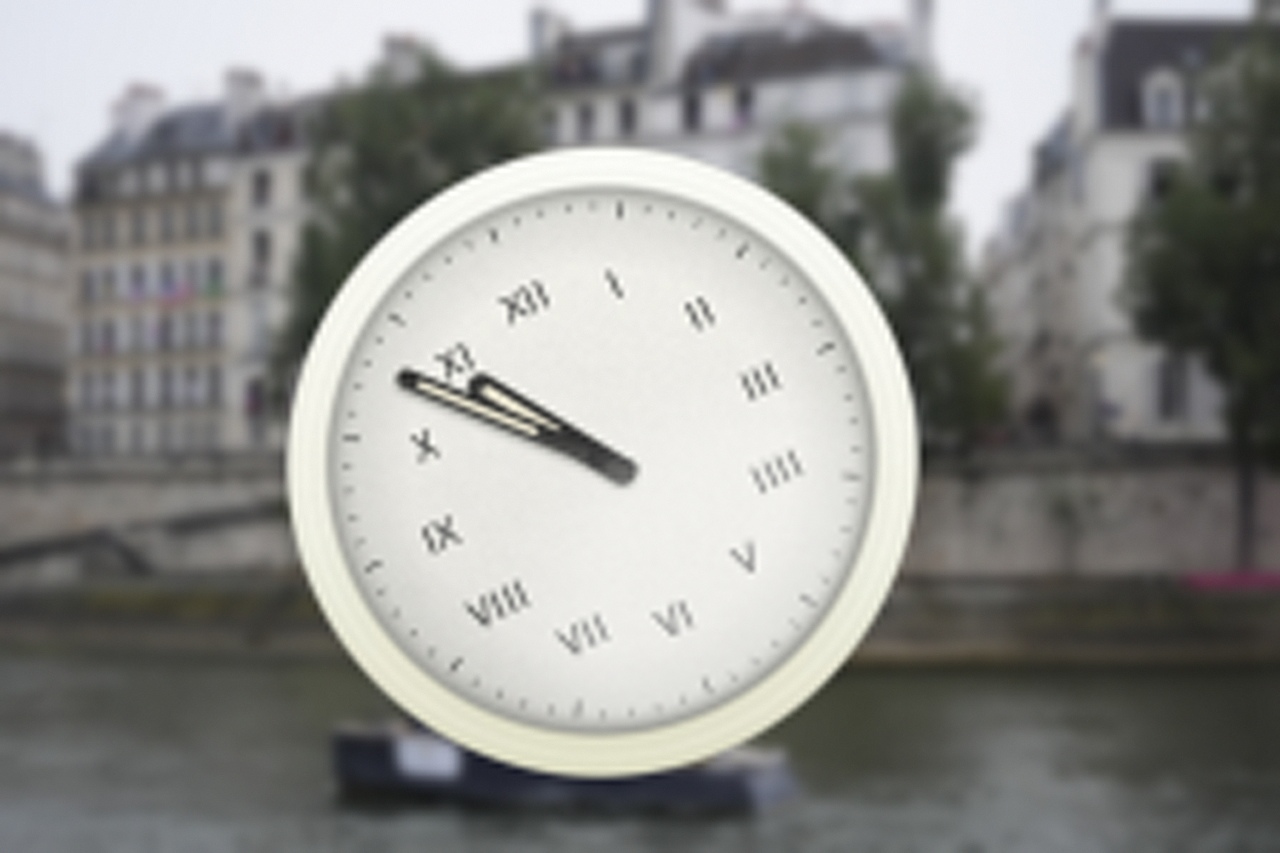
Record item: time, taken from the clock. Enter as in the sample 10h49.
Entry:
10h53
